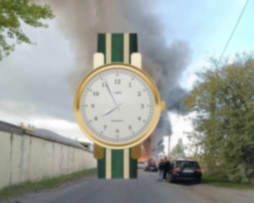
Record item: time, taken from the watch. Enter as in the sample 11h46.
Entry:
7h56
